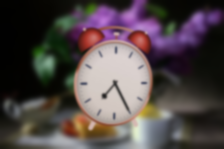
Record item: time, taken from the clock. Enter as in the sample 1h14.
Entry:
7h25
